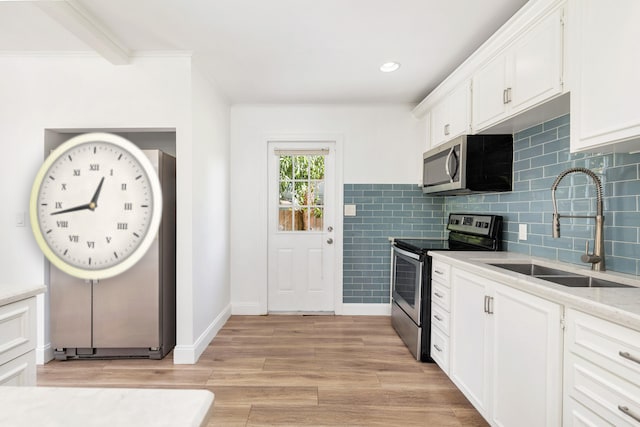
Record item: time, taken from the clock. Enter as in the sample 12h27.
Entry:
12h43
